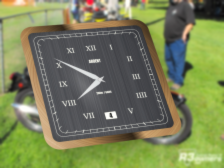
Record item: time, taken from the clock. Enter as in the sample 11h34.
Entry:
7h51
